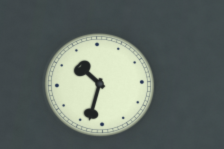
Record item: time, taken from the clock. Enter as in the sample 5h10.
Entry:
10h33
